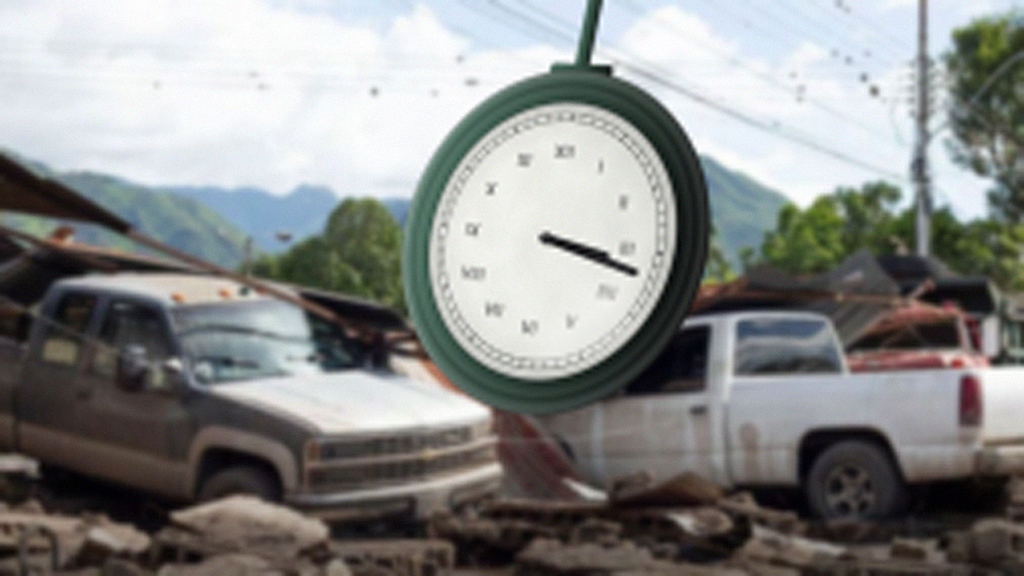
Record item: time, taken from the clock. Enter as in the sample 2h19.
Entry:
3h17
